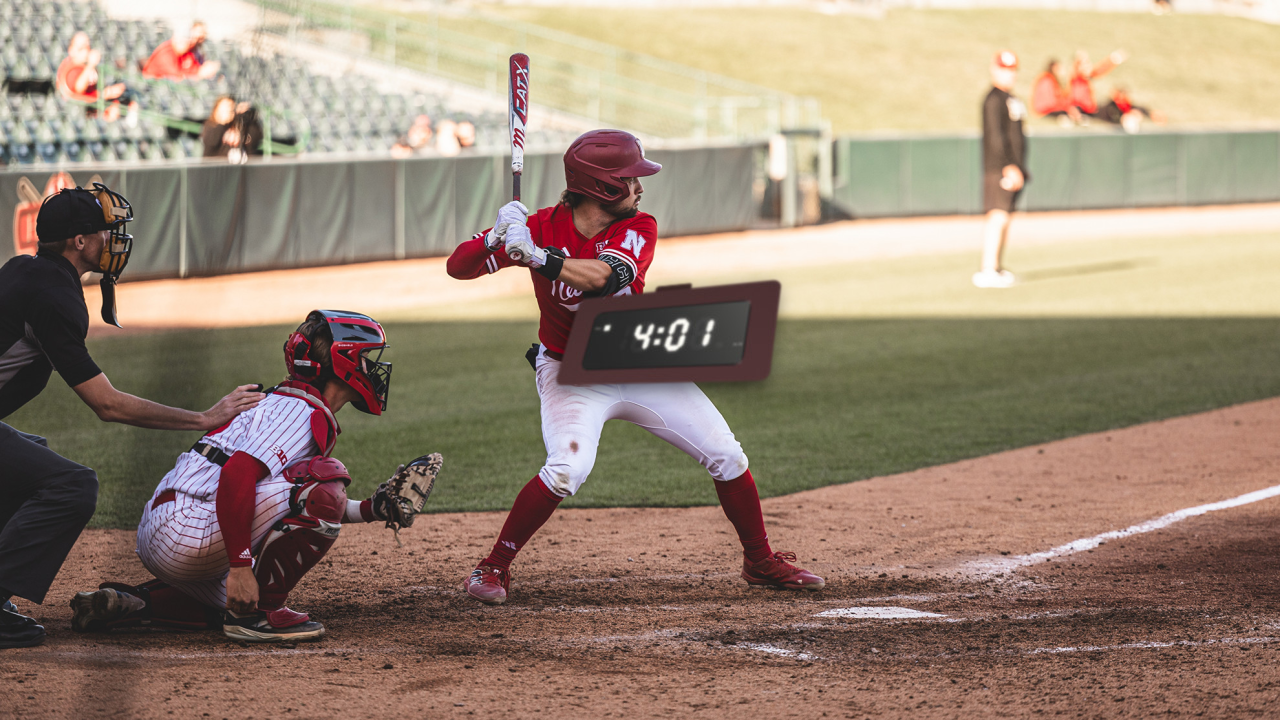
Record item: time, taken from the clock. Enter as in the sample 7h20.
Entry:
4h01
